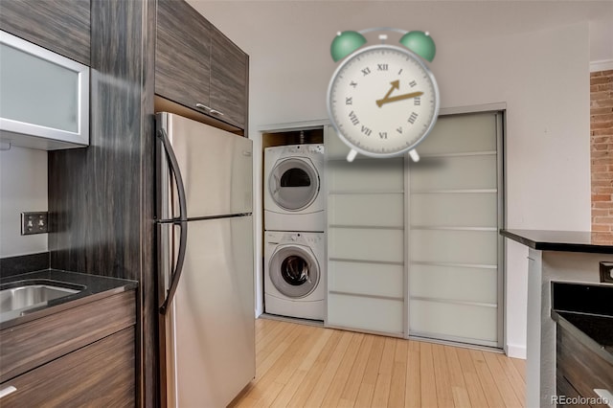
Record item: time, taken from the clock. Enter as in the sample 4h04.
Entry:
1h13
